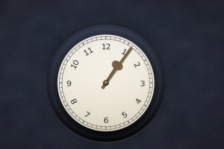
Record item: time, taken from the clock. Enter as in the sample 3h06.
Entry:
1h06
